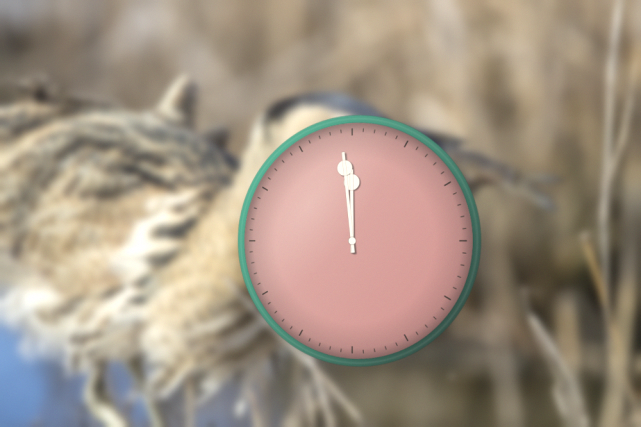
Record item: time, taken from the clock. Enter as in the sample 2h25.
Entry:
11h59
